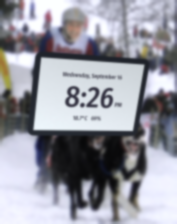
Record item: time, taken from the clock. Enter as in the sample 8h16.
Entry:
8h26
